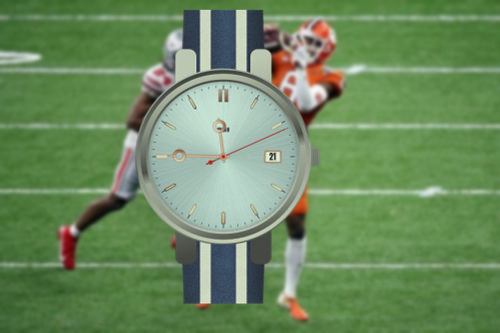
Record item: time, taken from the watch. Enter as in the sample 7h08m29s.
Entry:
11h45m11s
